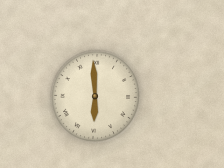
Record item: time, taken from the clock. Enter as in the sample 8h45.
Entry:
5h59
